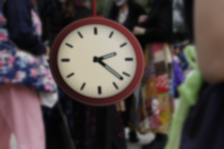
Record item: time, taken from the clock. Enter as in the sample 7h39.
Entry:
2h22
